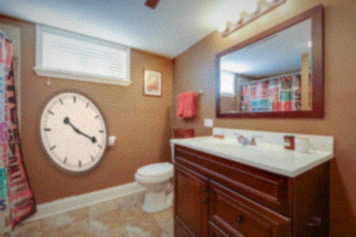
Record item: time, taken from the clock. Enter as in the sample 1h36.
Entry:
10h19
